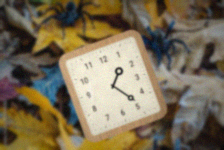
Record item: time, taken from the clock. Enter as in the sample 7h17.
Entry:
1h24
